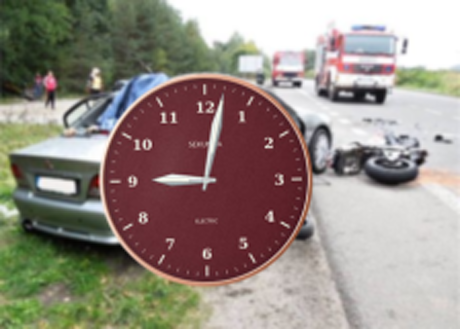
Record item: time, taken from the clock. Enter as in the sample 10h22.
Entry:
9h02
